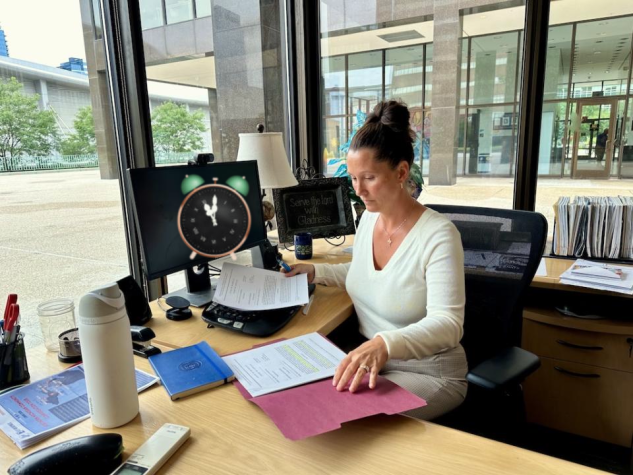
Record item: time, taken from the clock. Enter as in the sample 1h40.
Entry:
11h00
